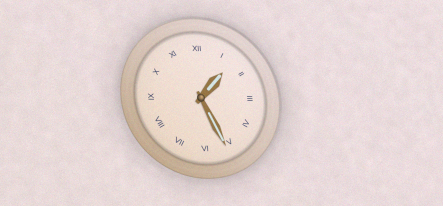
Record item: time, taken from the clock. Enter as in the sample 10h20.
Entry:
1h26
